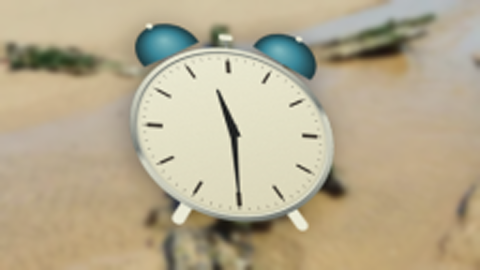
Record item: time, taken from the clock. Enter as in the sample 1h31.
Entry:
11h30
